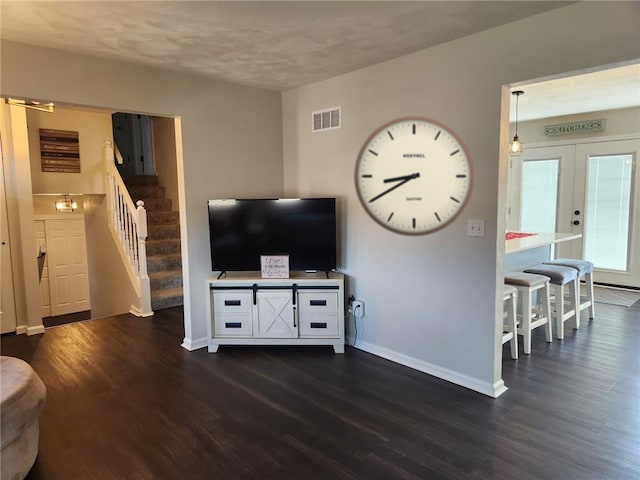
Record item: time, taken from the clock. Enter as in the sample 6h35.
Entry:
8h40
